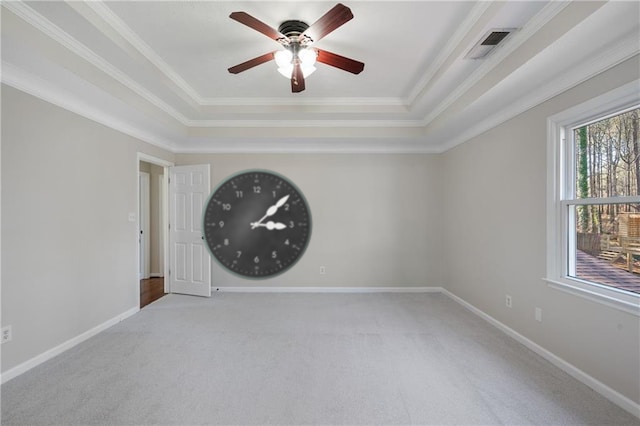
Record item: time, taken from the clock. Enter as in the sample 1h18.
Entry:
3h08
